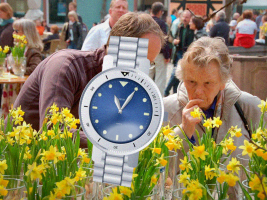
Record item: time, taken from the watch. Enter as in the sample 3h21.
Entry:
11h05
